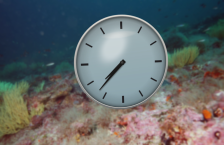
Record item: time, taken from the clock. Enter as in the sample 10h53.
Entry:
7h37
